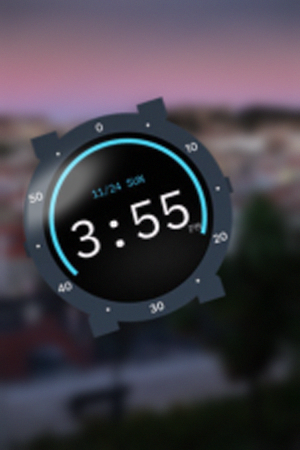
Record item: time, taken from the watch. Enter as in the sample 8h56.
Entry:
3h55
